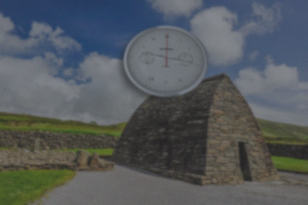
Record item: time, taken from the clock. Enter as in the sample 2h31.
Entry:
9h17
